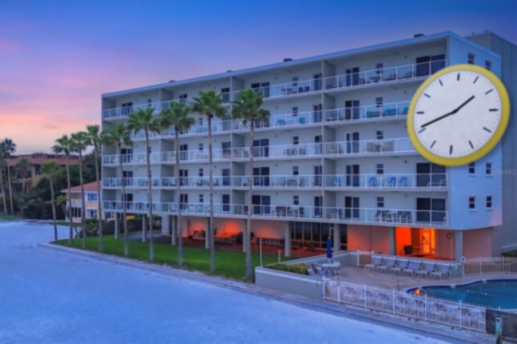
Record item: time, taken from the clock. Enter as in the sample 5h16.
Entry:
1h41
